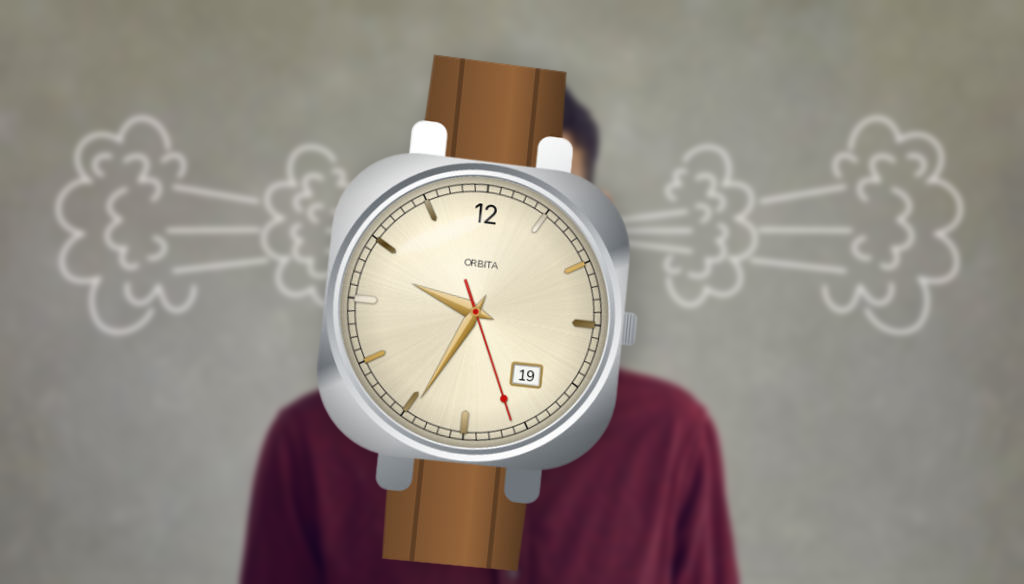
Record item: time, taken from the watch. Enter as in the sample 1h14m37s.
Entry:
9h34m26s
